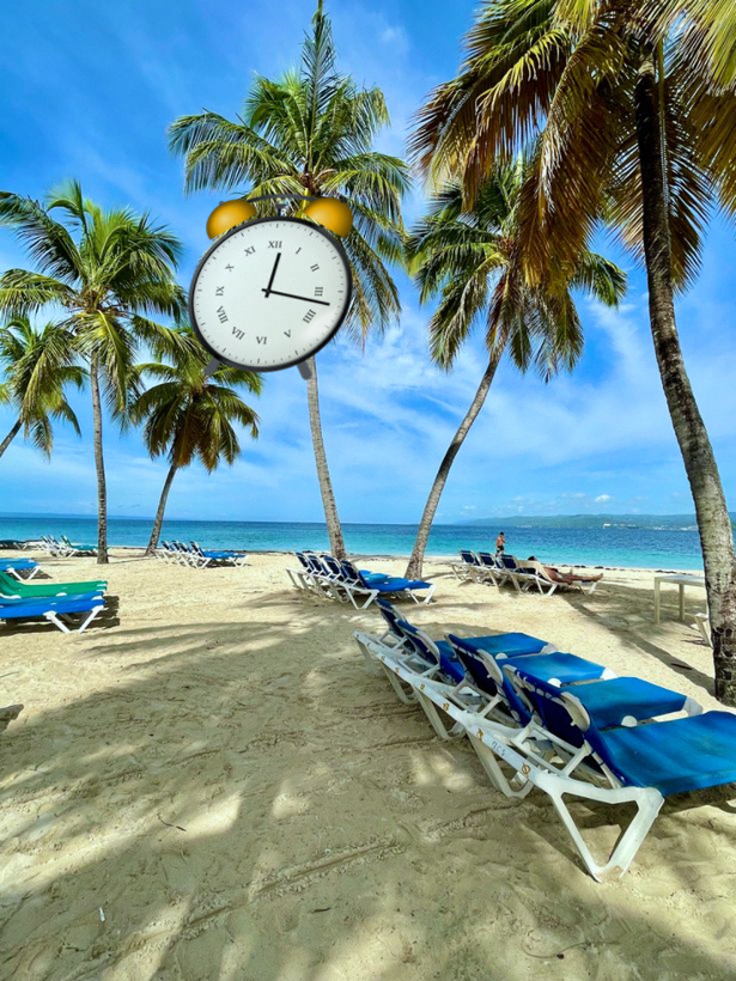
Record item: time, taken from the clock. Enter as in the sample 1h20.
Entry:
12h17
